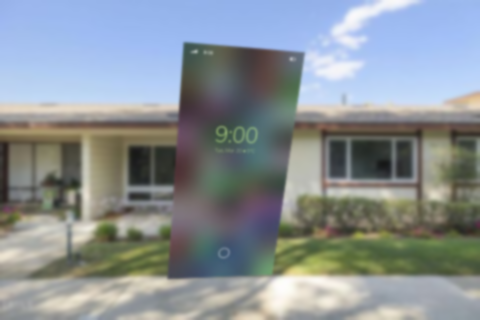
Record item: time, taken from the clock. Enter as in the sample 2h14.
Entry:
9h00
